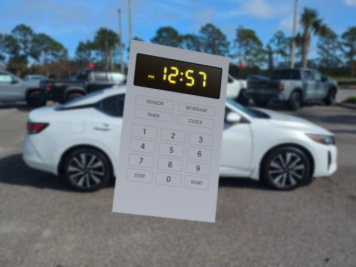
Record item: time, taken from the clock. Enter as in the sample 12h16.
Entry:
12h57
